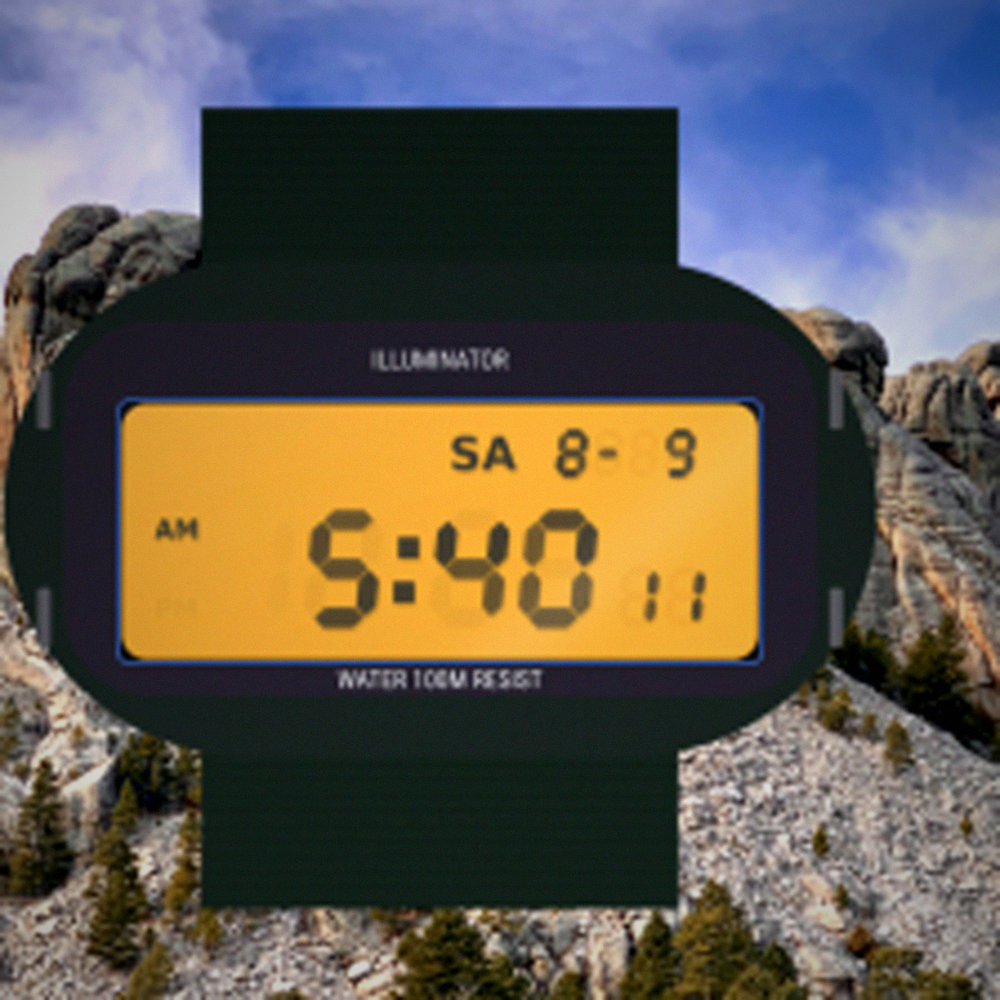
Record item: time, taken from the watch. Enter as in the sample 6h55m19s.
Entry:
5h40m11s
